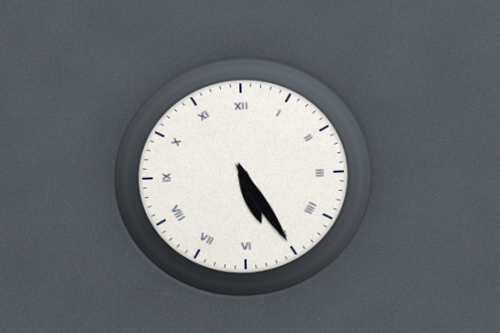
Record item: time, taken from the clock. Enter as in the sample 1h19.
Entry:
5h25
